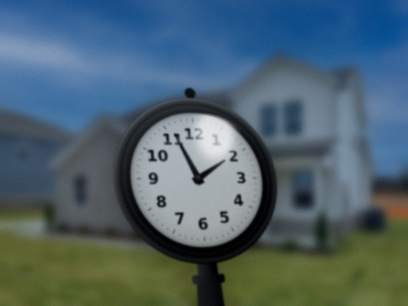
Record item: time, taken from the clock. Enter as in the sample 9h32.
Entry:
1h56
